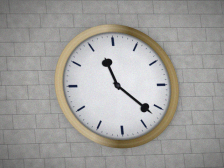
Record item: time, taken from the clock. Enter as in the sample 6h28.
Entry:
11h22
